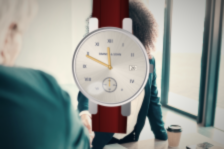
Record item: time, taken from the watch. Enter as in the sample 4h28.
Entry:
11h49
